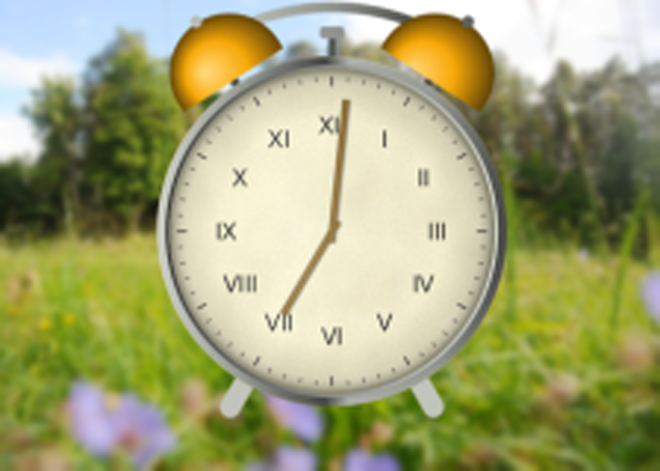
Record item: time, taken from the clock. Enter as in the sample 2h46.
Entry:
7h01
